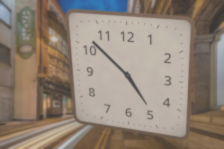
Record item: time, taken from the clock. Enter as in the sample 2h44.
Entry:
4h52
